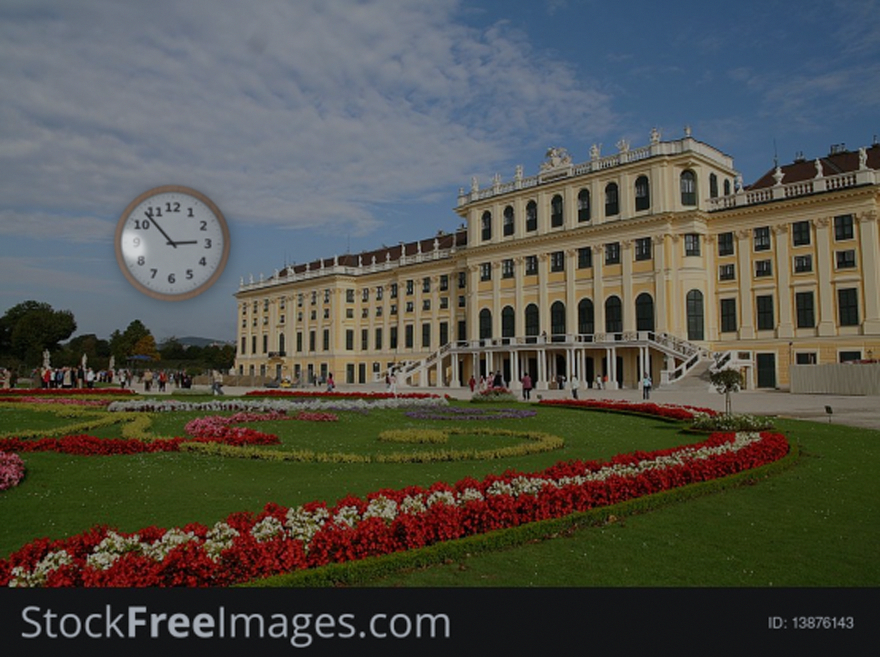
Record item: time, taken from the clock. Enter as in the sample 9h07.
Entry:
2h53
